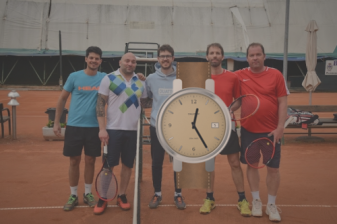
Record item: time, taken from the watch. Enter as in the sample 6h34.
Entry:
12h25
